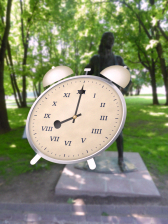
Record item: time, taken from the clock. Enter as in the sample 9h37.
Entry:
8h00
